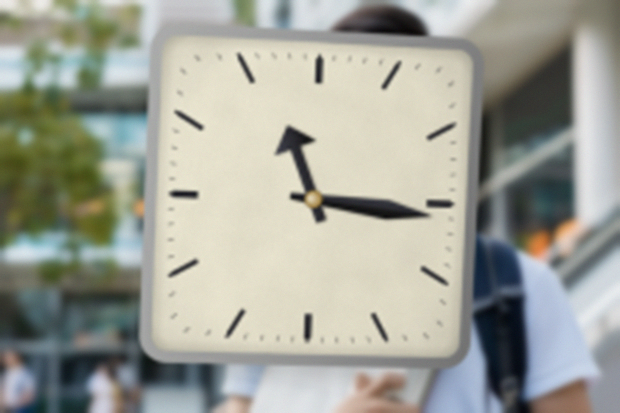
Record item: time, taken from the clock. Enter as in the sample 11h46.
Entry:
11h16
